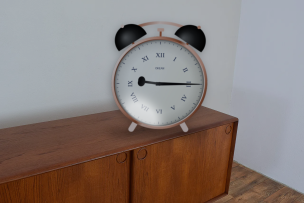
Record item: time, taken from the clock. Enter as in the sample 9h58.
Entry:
9h15
